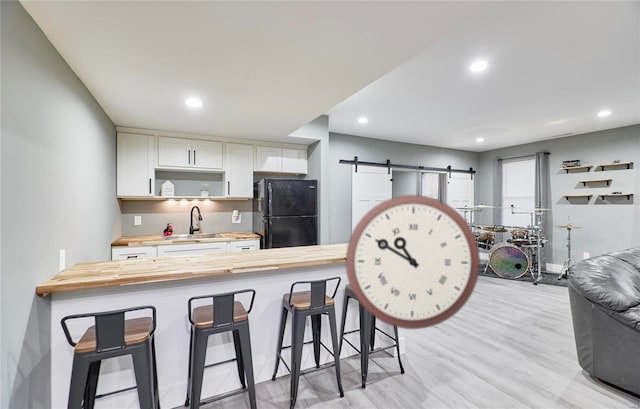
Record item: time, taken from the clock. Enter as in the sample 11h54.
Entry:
10h50
